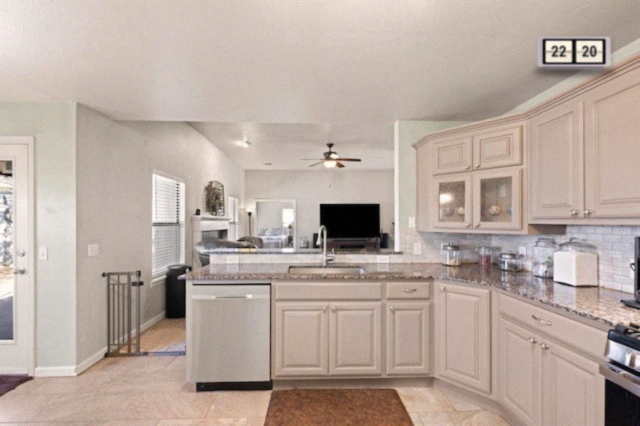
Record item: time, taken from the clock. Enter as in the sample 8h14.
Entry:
22h20
